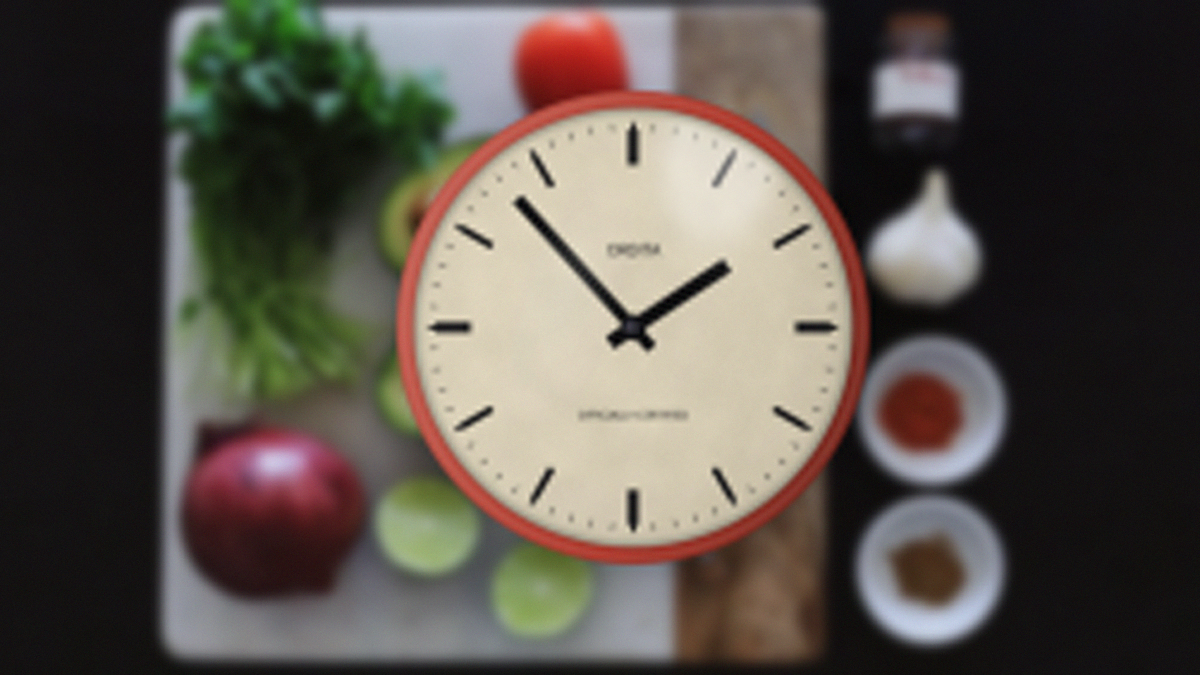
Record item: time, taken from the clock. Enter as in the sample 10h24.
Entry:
1h53
